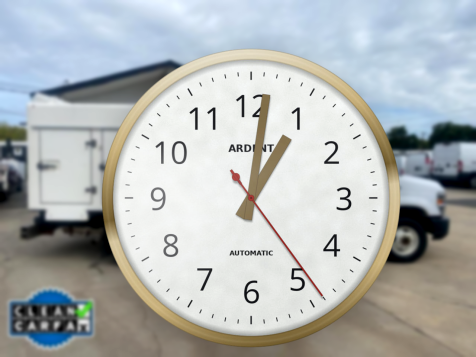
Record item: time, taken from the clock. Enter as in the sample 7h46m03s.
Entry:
1h01m24s
